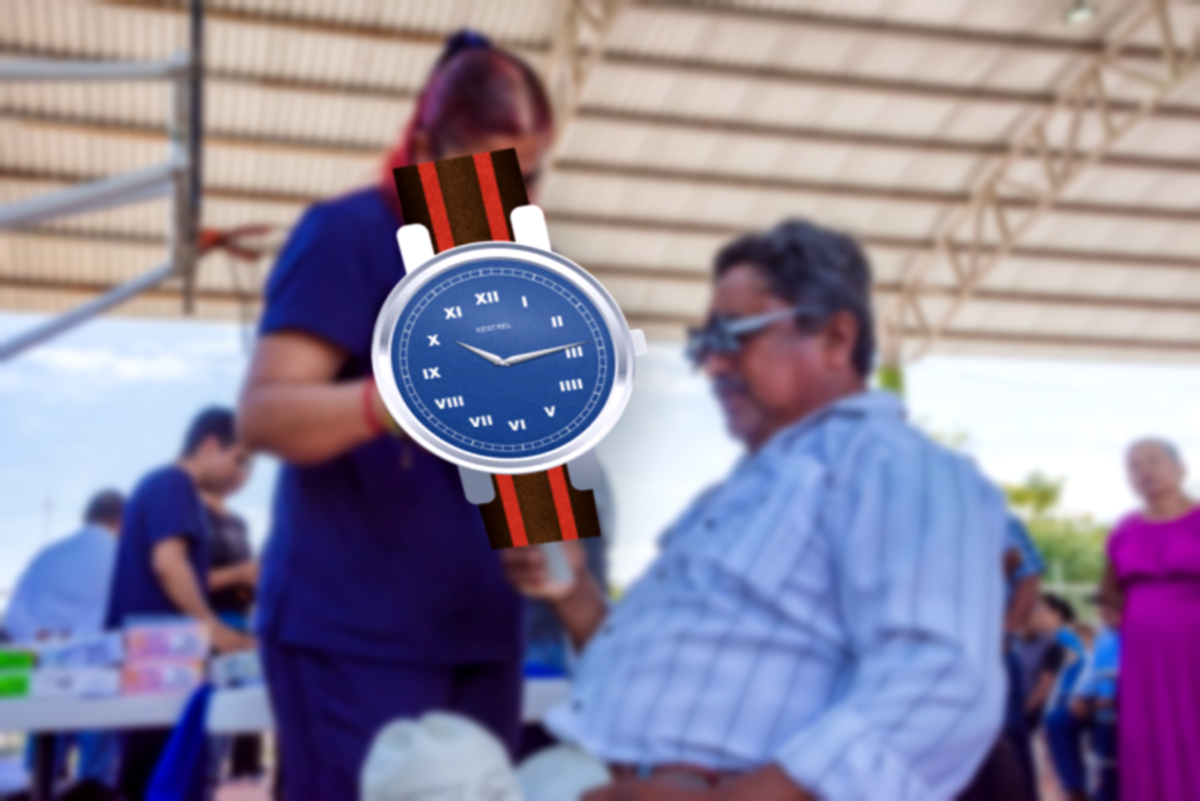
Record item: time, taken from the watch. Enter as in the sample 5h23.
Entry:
10h14
